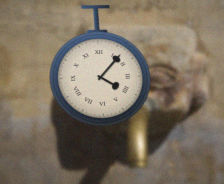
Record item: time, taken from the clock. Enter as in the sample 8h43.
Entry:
4h07
